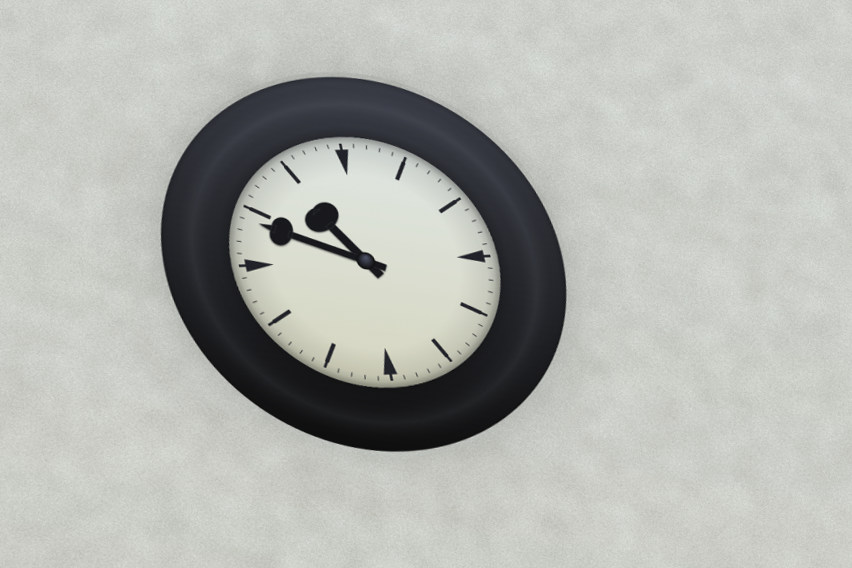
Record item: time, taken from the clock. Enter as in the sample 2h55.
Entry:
10h49
